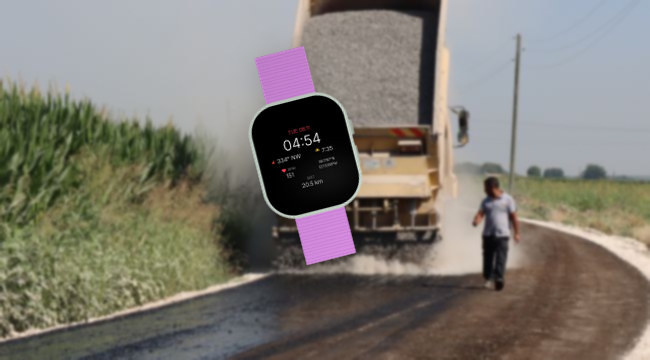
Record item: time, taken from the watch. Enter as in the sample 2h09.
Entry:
4h54
